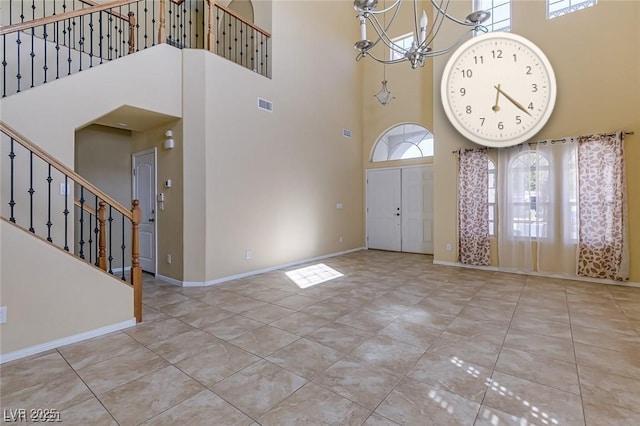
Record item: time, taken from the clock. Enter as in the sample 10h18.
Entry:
6h22
